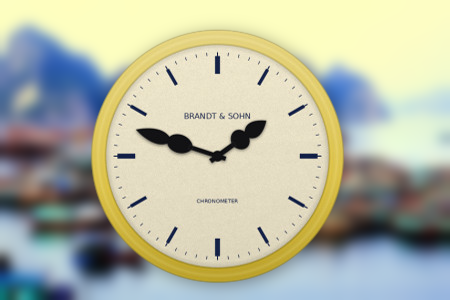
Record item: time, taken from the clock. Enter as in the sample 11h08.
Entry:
1h48
